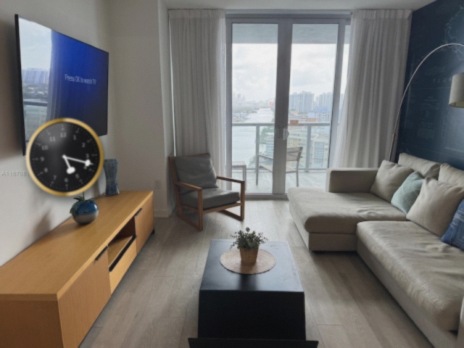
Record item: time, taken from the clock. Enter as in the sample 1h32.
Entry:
5h18
